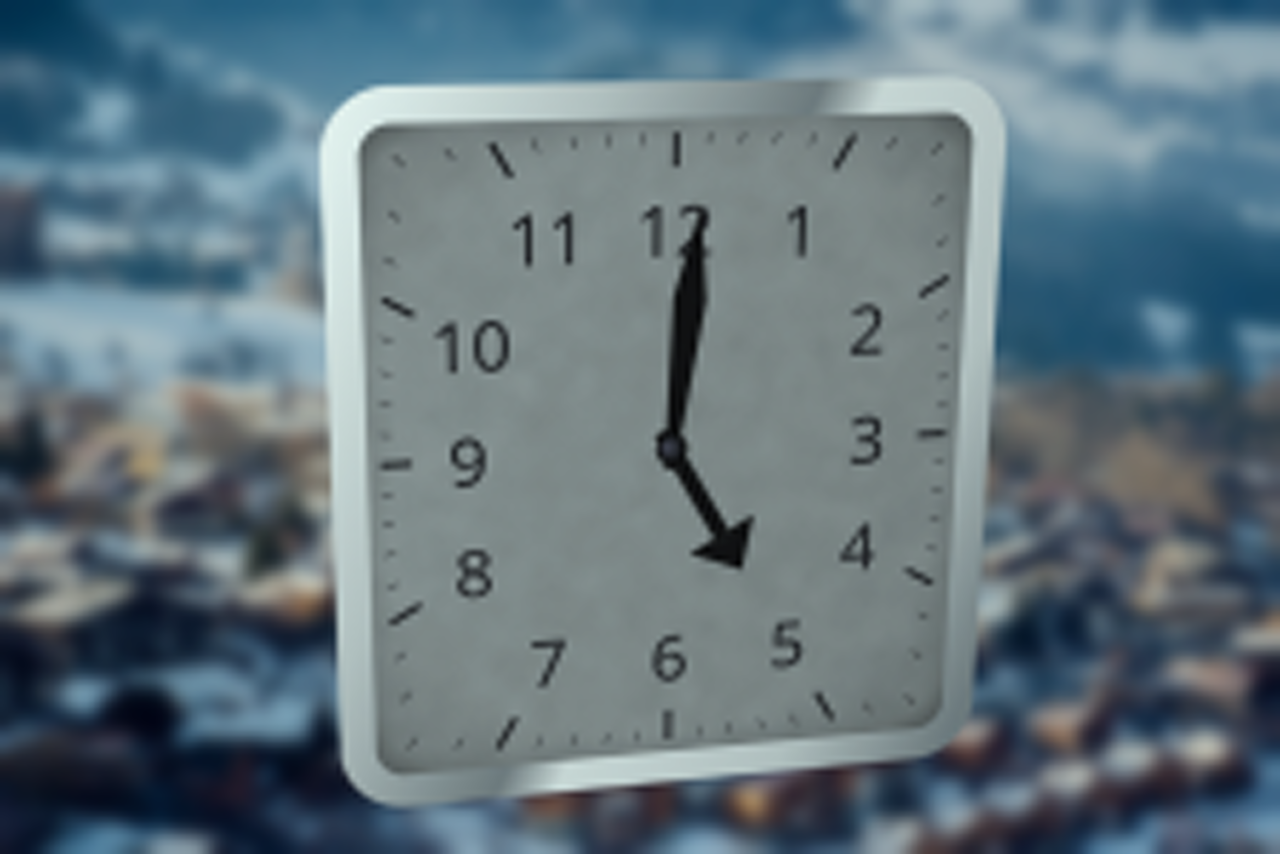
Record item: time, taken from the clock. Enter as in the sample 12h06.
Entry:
5h01
